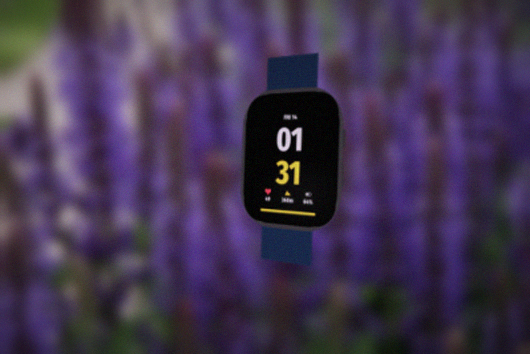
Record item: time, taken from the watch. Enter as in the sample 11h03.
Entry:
1h31
